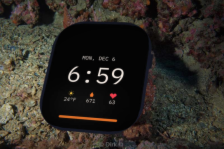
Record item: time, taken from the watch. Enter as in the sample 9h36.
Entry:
6h59
